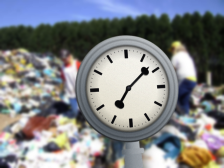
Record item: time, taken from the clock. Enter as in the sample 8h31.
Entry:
7h08
